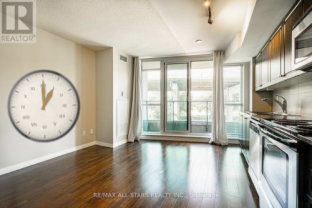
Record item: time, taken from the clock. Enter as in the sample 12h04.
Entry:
1h00
